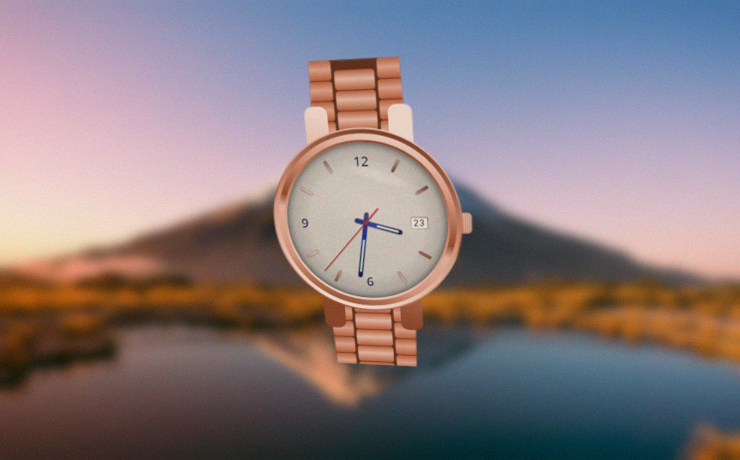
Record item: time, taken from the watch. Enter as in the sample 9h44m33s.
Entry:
3h31m37s
